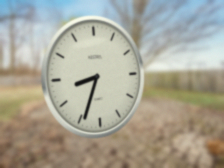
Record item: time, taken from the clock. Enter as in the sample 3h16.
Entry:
8h34
